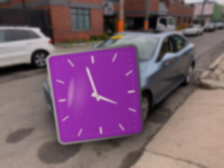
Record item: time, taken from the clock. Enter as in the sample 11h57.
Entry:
3h58
